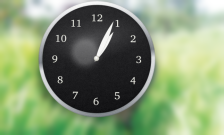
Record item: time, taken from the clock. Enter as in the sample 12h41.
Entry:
1h04
